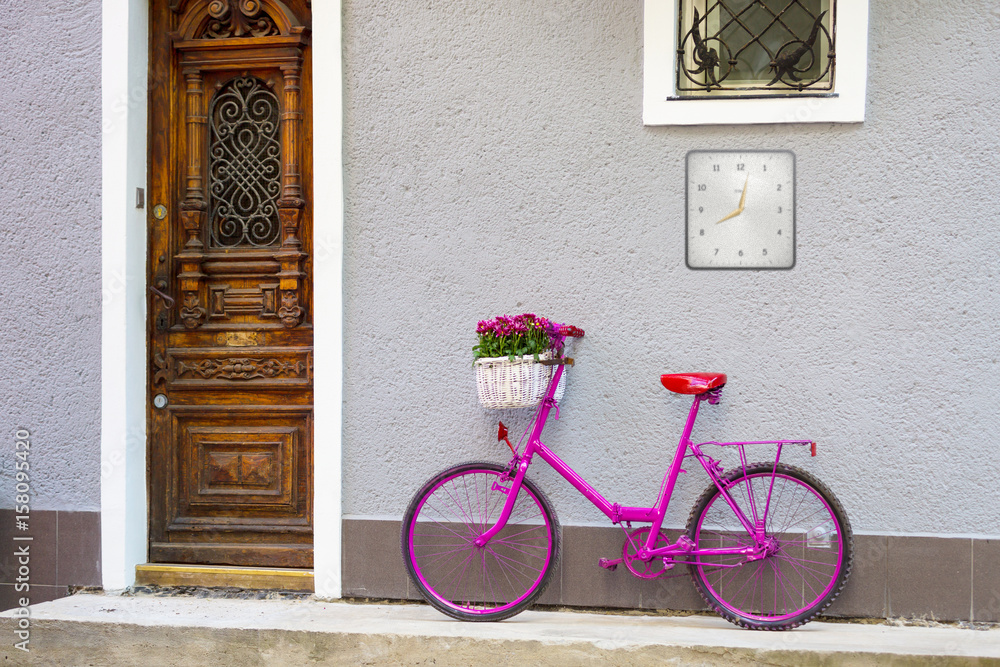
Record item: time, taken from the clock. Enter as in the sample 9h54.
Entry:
8h02
